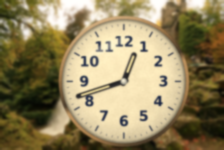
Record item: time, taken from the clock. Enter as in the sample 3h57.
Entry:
12h42
